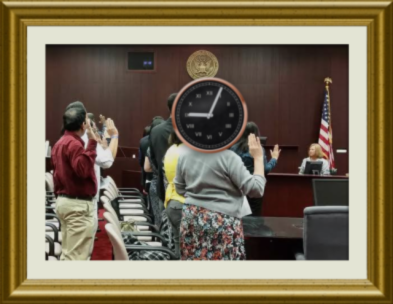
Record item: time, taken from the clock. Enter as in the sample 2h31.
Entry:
9h04
